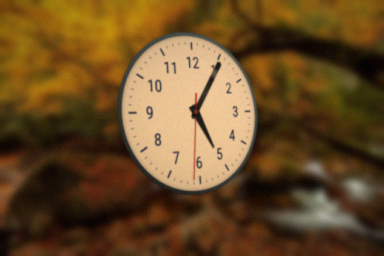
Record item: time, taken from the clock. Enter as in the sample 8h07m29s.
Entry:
5h05m31s
